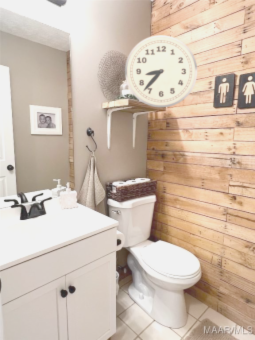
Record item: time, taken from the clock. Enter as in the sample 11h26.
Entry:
8h37
